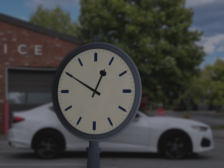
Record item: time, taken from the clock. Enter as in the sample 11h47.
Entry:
12h50
